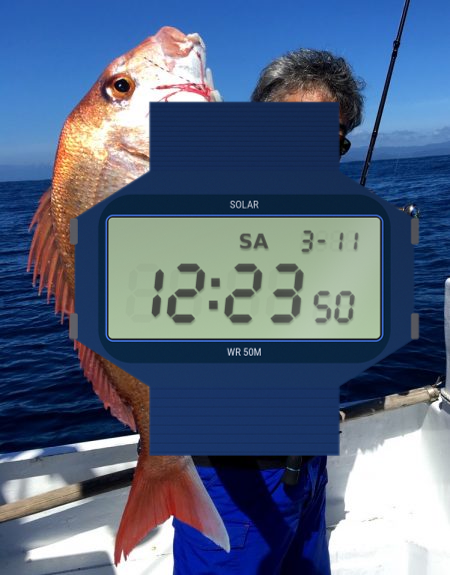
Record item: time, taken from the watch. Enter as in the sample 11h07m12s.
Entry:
12h23m50s
